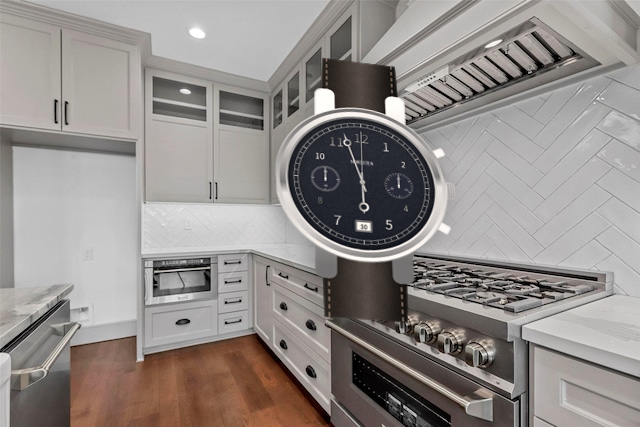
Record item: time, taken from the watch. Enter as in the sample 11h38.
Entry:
5h57
